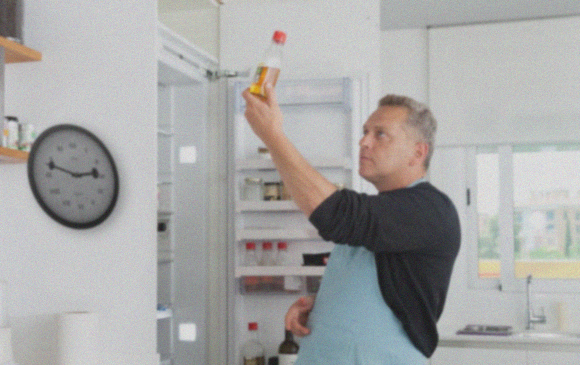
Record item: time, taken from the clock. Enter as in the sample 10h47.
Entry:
2h48
